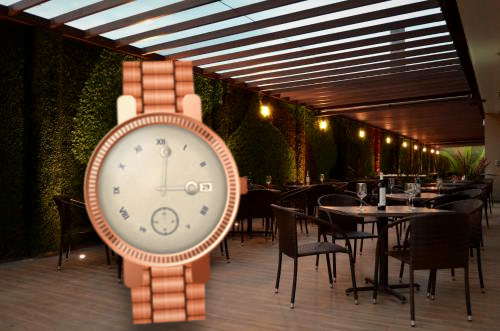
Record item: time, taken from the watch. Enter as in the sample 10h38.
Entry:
3h01
